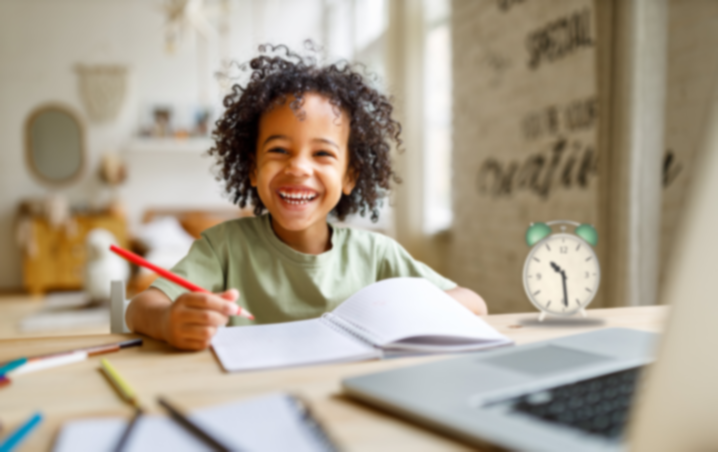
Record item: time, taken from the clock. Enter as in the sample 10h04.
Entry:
10h29
